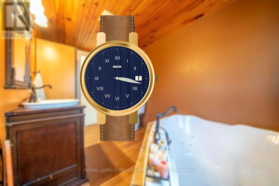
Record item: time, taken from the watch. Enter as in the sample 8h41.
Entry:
3h17
